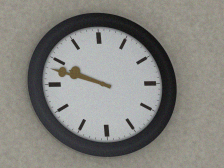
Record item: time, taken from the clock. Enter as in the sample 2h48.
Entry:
9h48
